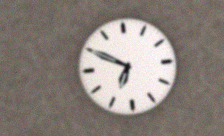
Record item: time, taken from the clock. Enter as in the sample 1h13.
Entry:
6h50
